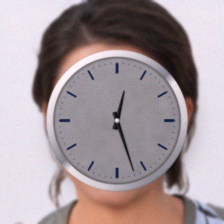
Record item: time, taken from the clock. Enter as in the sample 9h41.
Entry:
12h27
